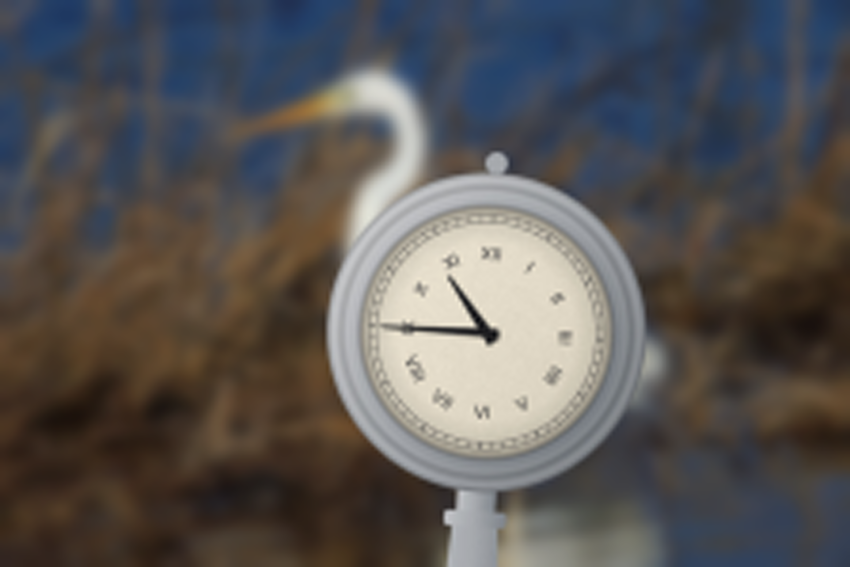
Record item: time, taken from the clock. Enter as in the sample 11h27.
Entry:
10h45
